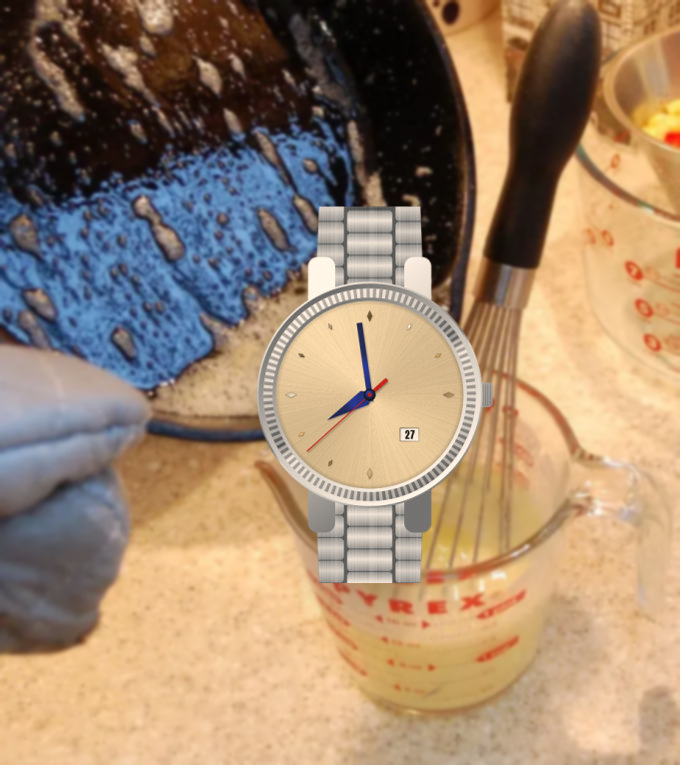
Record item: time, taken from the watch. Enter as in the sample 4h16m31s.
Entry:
7h58m38s
